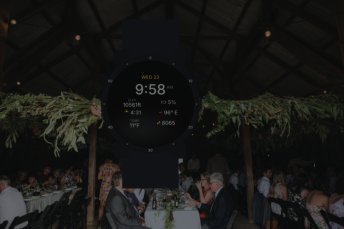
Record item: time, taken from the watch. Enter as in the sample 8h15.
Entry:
9h58
